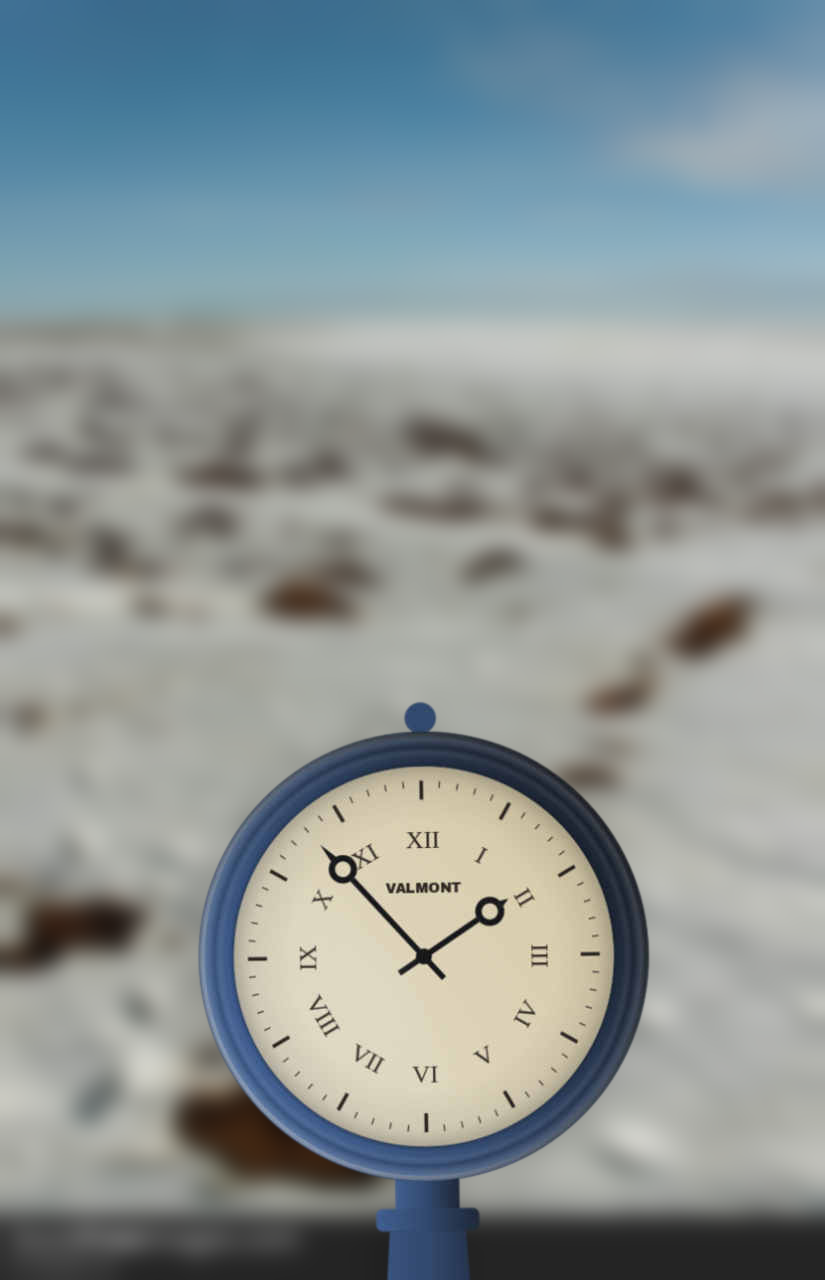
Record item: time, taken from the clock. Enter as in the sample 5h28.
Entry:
1h53
